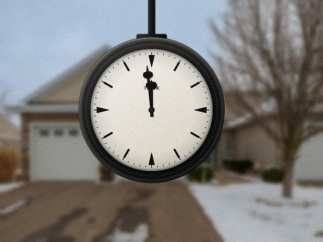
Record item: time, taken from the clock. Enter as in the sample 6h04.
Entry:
11h59
